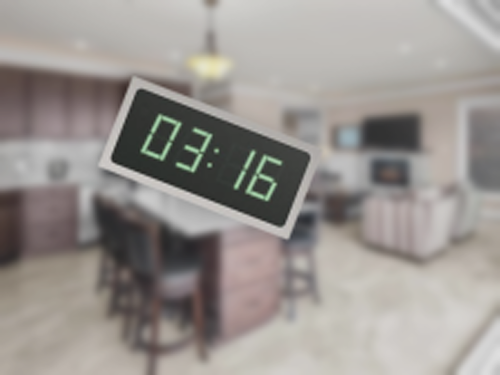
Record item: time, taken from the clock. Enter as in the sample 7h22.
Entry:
3h16
